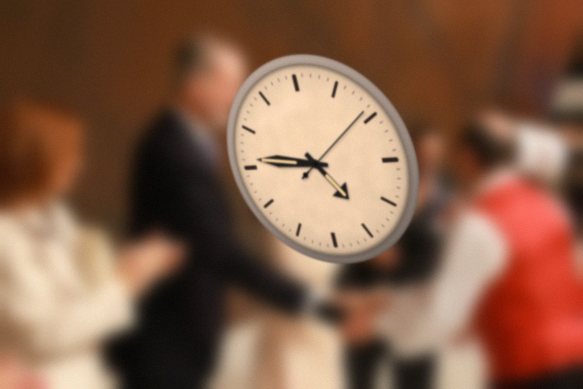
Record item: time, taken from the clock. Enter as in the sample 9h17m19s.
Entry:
4h46m09s
